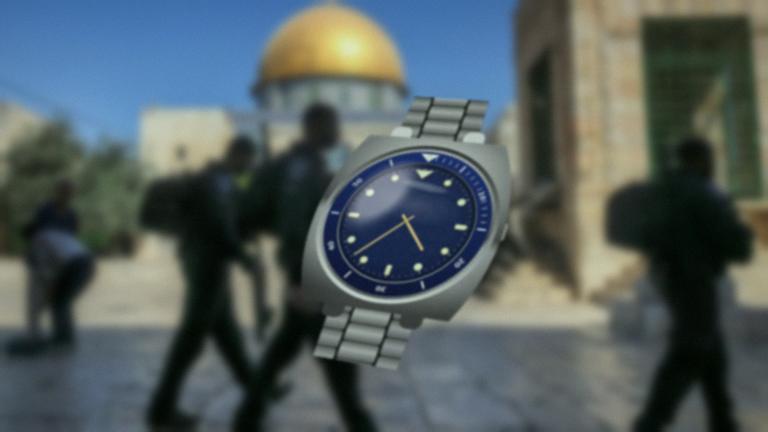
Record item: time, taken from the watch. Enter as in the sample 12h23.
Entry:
4h37
